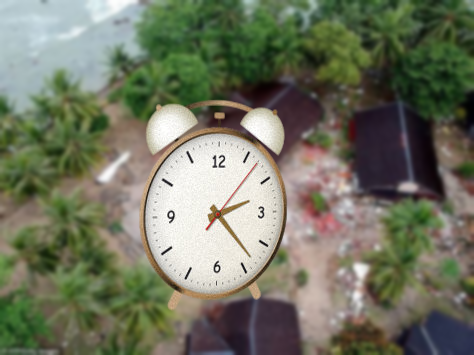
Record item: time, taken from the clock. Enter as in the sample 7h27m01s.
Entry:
2h23m07s
